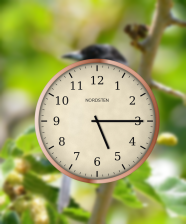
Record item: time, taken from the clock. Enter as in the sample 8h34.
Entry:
5h15
